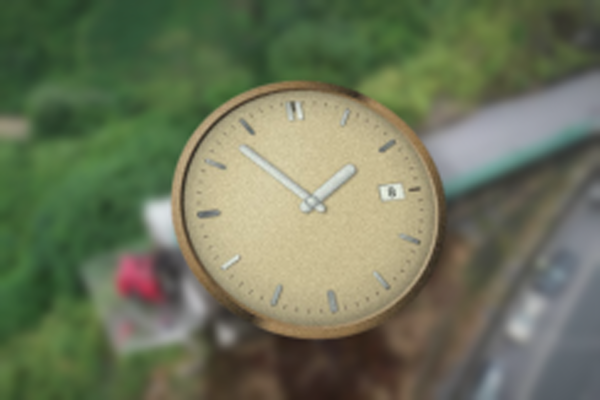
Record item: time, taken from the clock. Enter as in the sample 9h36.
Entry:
1h53
